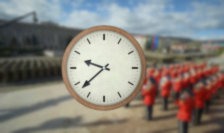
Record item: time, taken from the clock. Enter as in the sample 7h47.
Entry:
9h38
